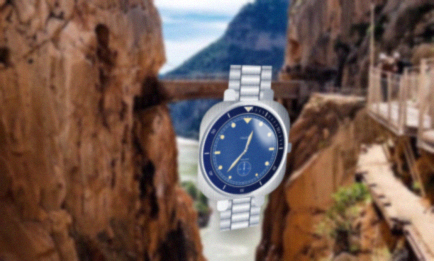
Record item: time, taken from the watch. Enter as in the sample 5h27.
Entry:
12h37
